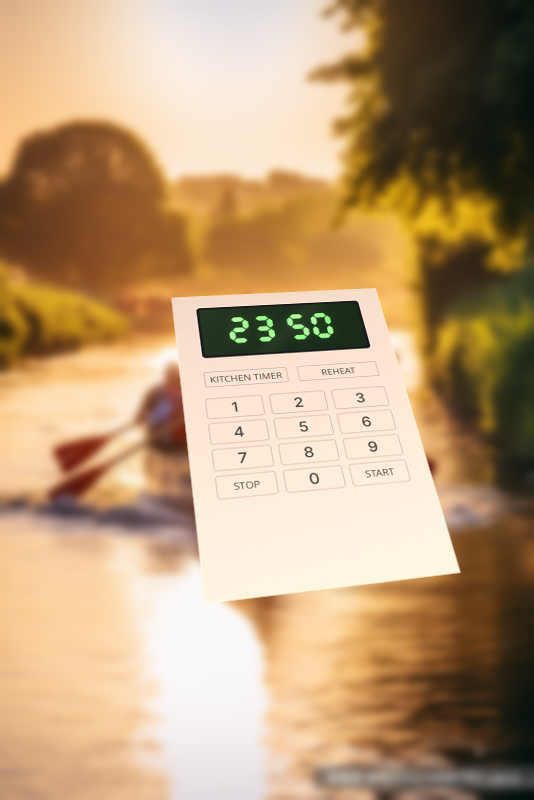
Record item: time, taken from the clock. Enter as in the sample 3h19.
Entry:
23h50
